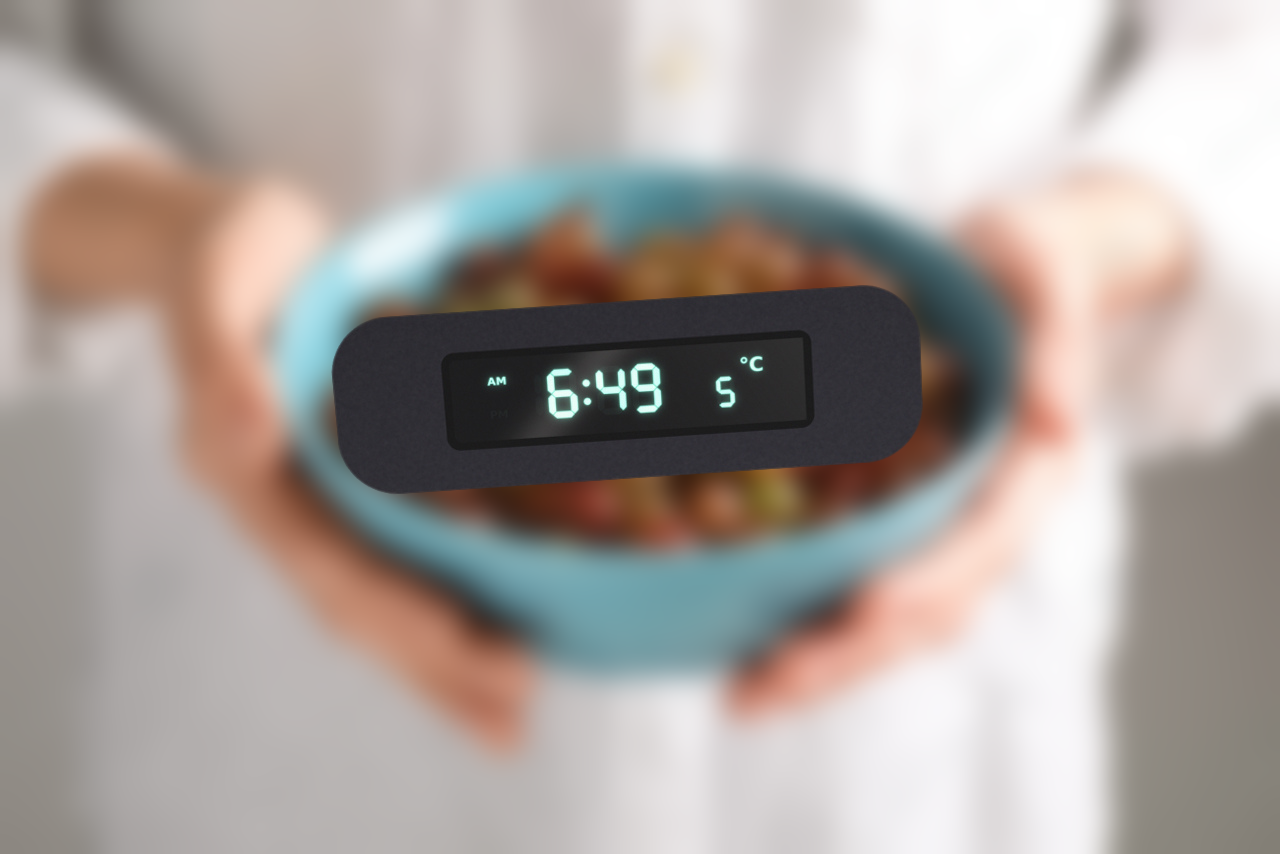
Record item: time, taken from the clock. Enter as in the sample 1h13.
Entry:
6h49
